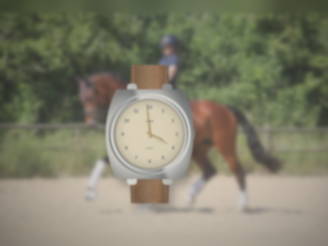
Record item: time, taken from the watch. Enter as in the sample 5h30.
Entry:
3h59
